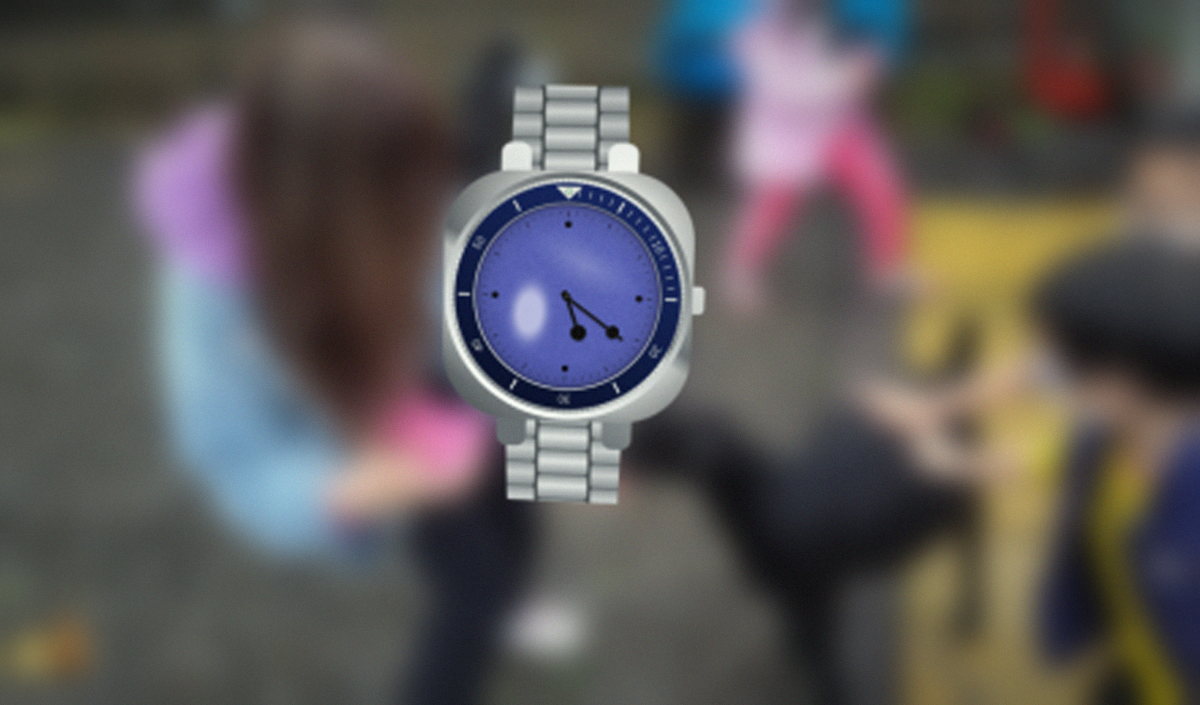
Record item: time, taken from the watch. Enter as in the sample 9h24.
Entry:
5h21
